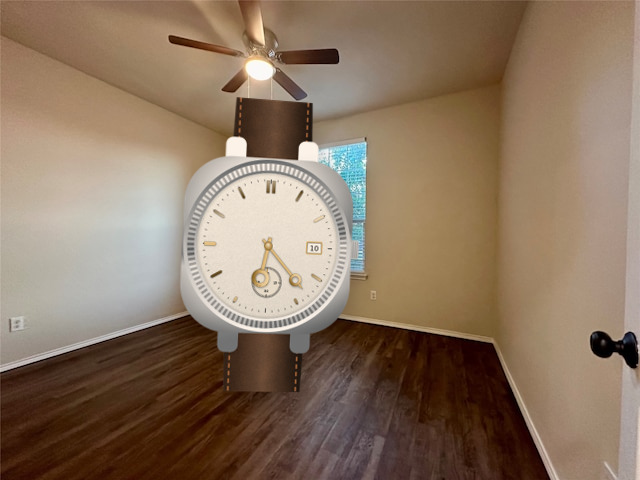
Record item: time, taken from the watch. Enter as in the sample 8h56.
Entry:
6h23
